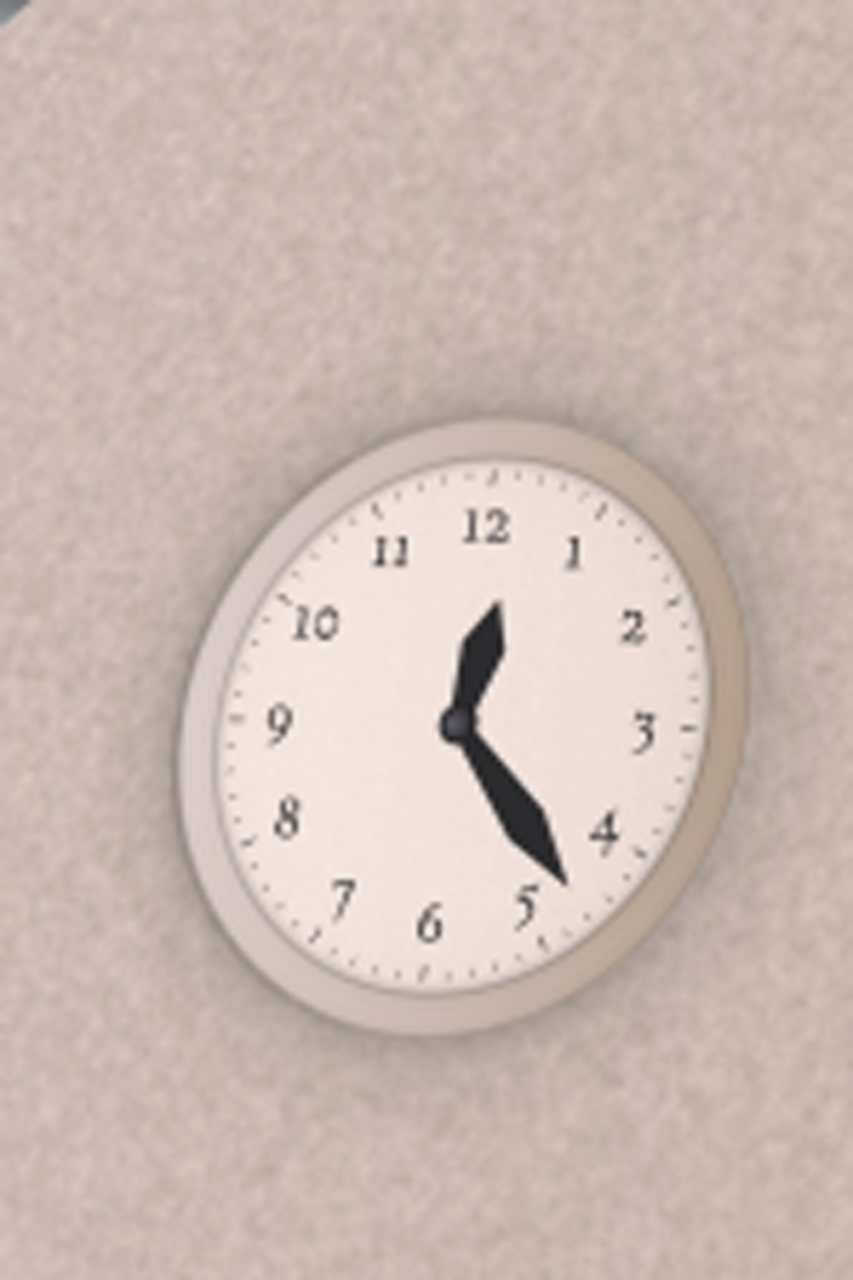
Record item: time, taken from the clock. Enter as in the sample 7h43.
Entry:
12h23
